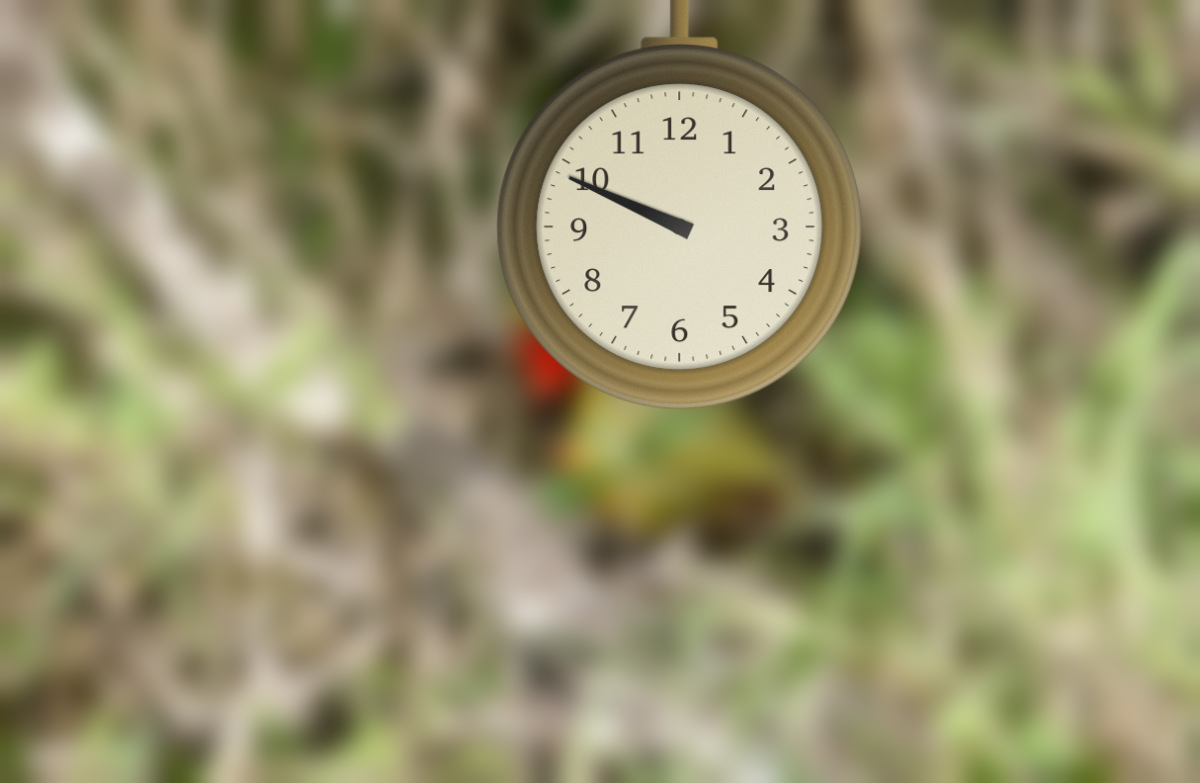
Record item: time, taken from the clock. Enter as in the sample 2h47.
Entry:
9h49
